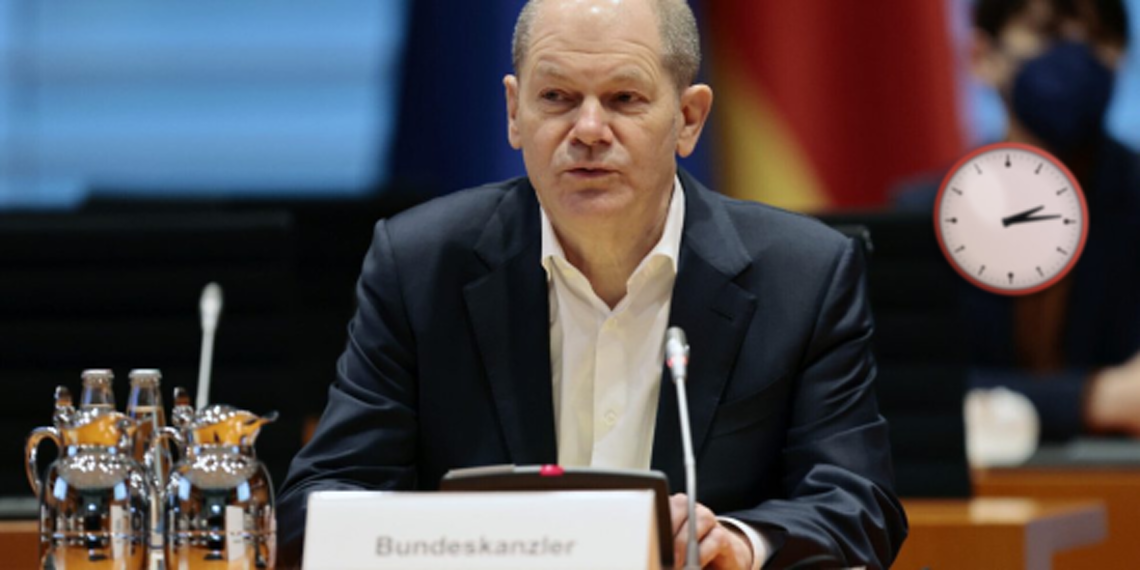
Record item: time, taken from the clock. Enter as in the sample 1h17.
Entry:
2h14
